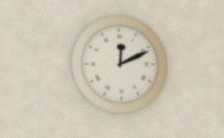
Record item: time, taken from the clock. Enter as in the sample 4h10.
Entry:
12h11
